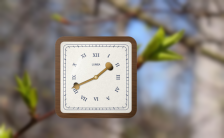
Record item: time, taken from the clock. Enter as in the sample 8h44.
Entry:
1h41
